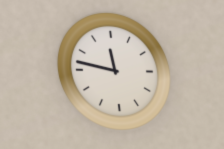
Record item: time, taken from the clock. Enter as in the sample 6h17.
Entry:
11h47
